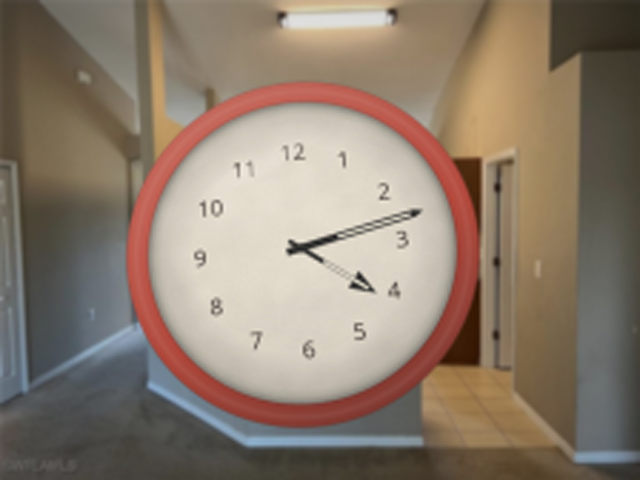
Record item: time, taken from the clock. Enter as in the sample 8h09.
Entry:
4h13
